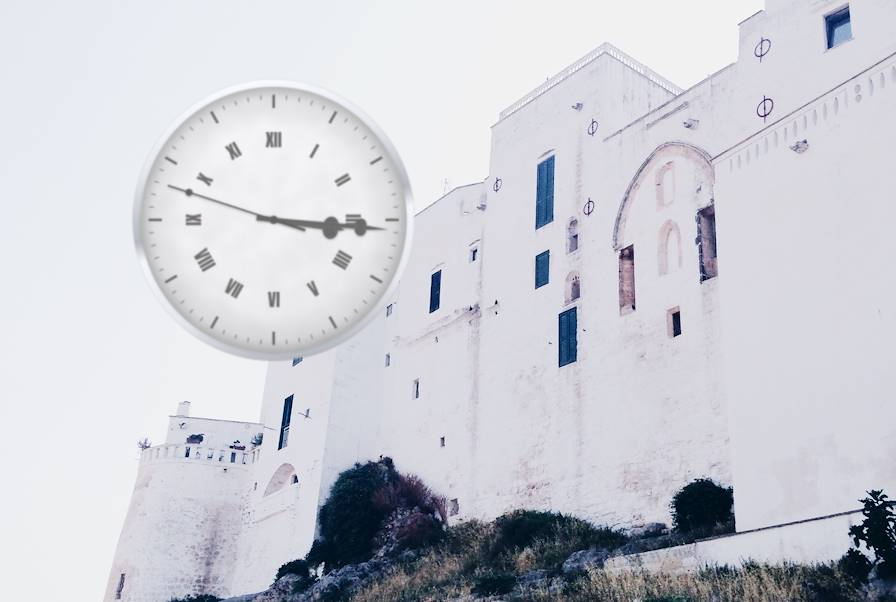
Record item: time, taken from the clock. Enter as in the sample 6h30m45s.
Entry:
3h15m48s
